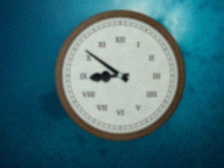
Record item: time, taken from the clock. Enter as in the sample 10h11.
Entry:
8h51
